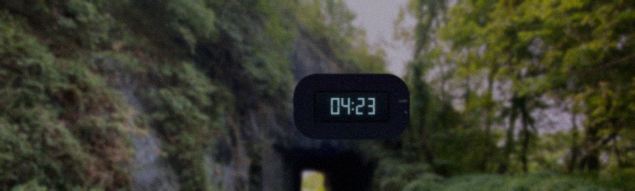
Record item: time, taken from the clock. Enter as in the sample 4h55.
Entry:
4h23
